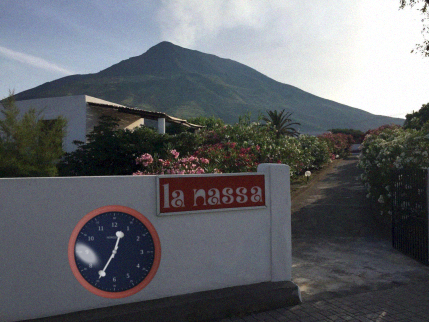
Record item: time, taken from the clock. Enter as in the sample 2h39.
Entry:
12h35
